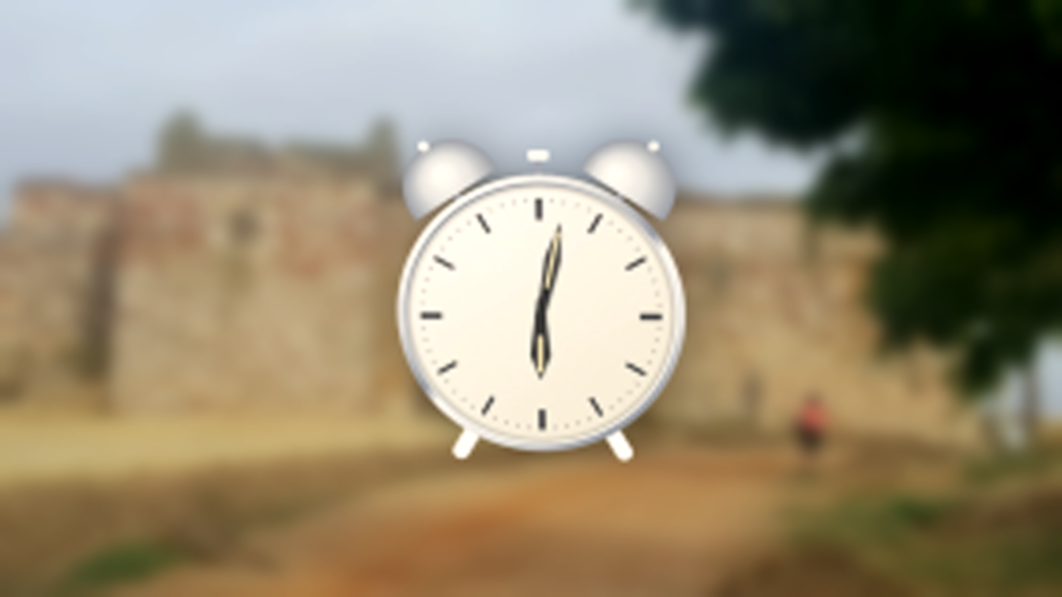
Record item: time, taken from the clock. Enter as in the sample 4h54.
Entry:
6h02
